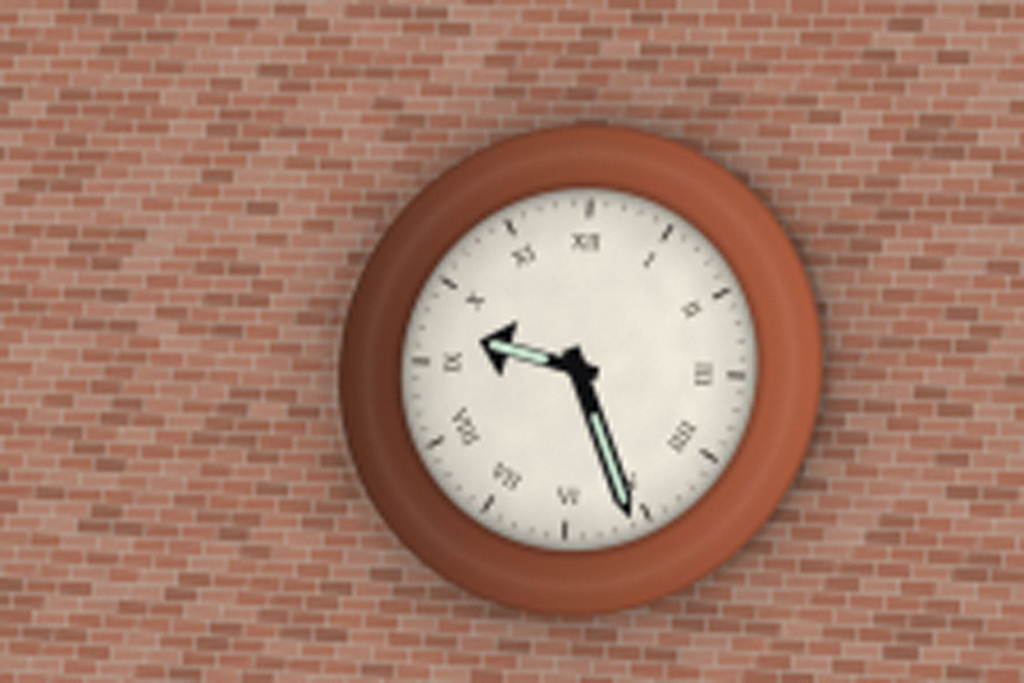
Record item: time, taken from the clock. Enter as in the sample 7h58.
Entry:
9h26
